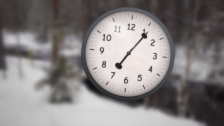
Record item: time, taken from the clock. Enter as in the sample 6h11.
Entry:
7h06
